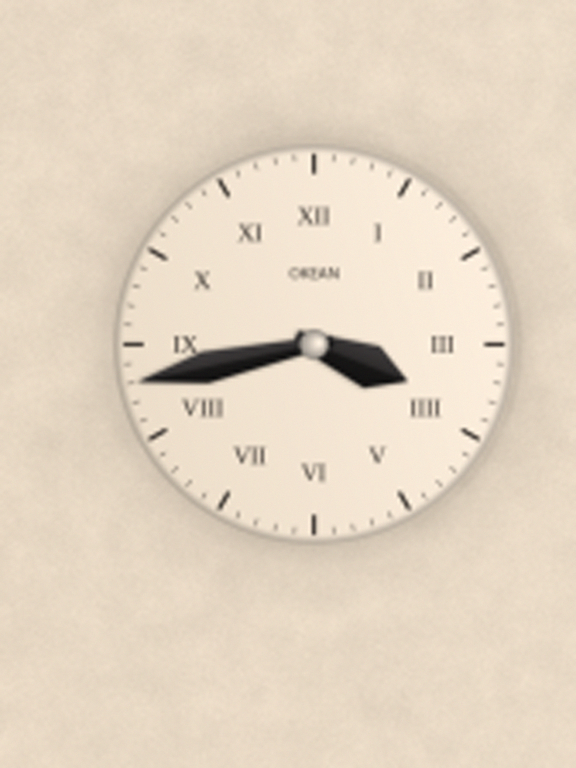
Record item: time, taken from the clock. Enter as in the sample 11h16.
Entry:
3h43
